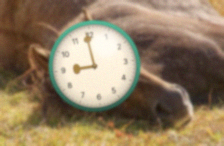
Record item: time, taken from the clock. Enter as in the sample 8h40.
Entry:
8h59
